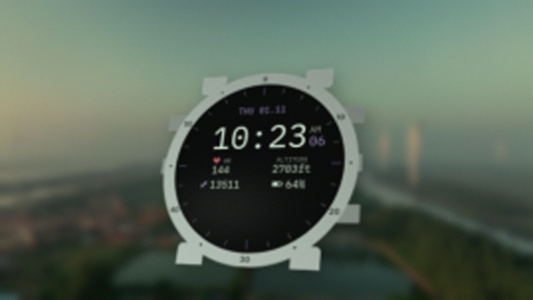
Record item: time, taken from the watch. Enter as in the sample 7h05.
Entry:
10h23
